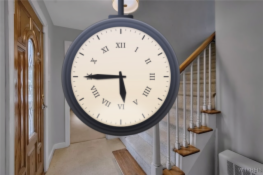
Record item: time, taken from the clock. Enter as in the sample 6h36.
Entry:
5h45
